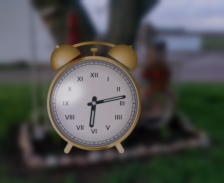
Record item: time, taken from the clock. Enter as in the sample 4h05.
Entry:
6h13
